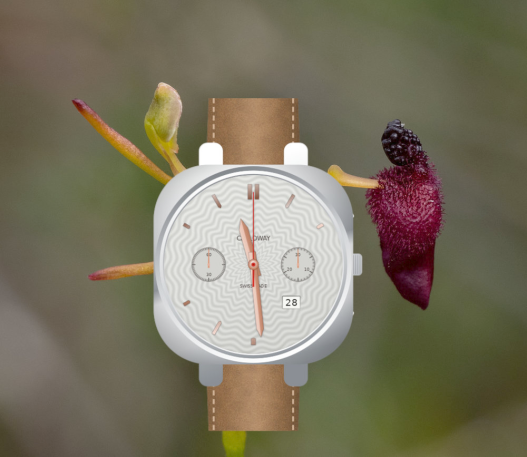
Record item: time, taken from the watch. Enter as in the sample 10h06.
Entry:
11h29
